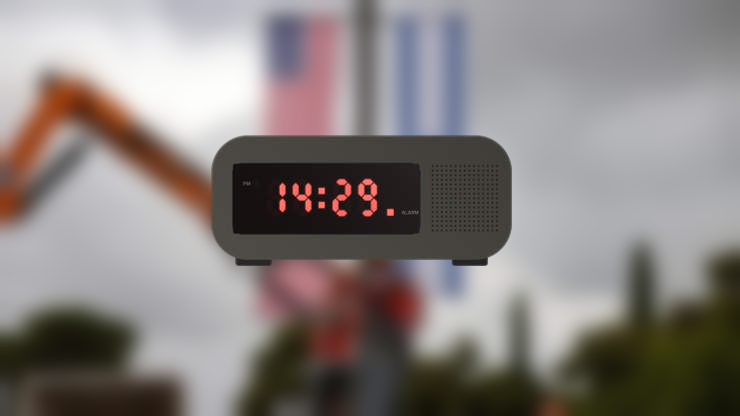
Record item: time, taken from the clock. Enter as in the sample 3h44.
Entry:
14h29
